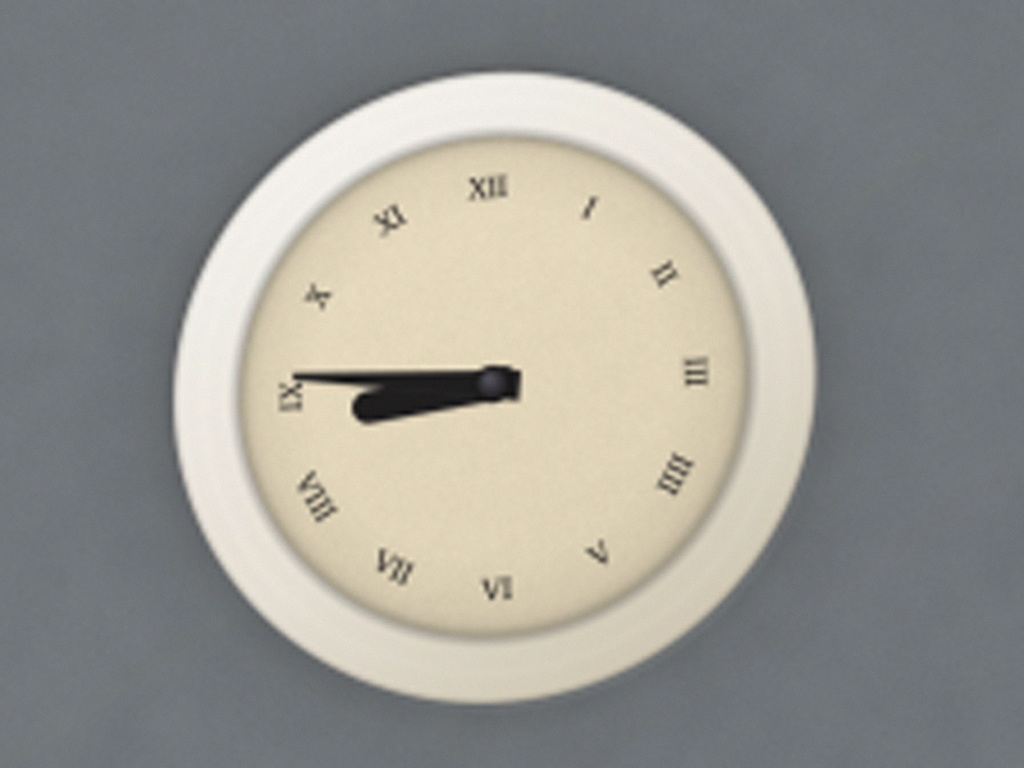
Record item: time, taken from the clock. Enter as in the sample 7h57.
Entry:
8h46
